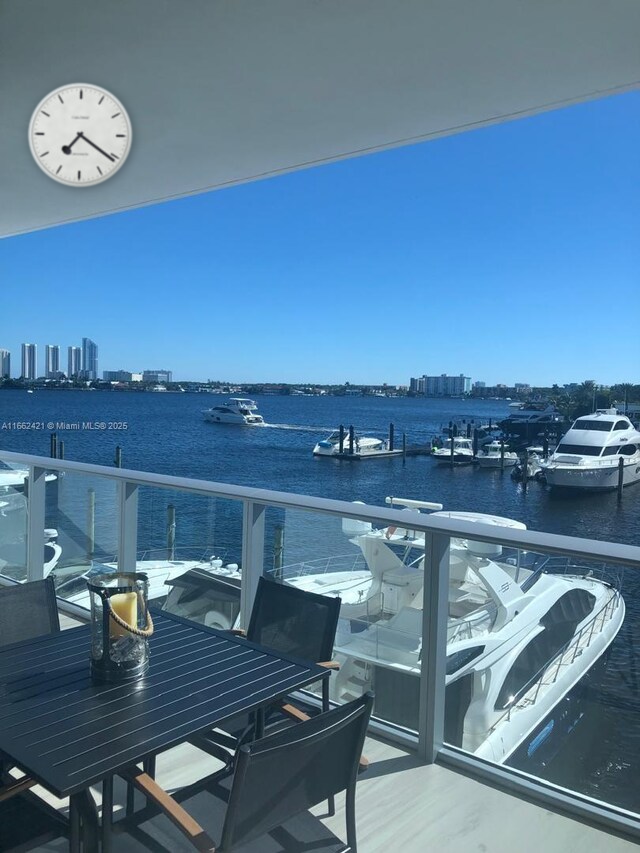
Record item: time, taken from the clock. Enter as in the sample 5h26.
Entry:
7h21
